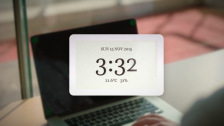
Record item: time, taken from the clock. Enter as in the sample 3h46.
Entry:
3h32
